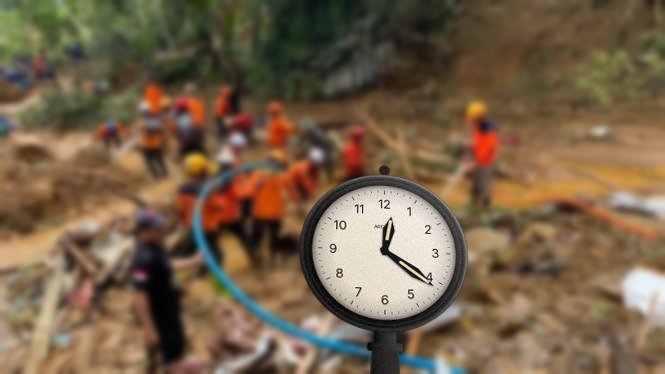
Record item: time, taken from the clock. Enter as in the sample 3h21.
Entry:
12h21
